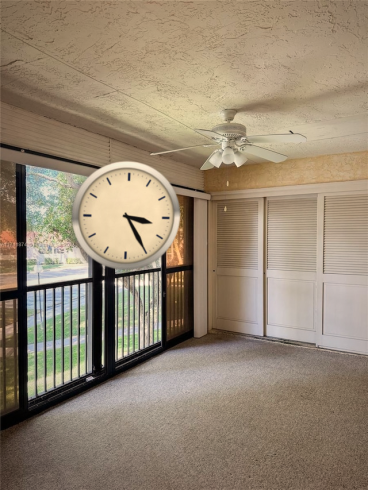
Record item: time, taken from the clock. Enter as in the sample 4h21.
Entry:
3h25
